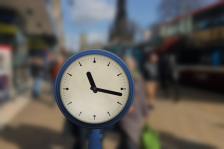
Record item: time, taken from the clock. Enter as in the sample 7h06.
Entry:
11h17
